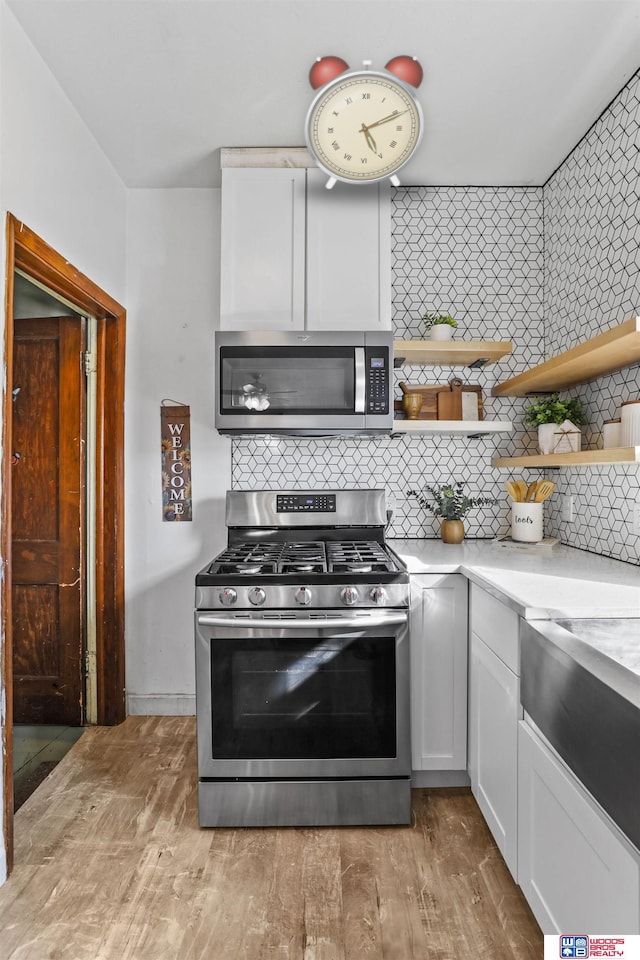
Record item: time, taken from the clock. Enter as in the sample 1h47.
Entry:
5h11
